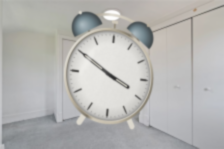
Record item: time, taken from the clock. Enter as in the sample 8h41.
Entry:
3h50
